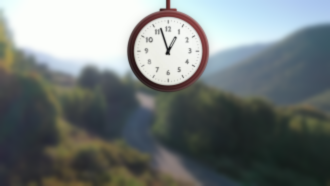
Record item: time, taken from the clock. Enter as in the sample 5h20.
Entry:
12h57
